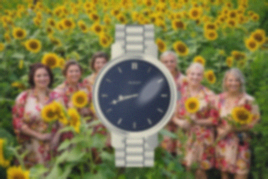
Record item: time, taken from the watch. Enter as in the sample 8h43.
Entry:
8h42
